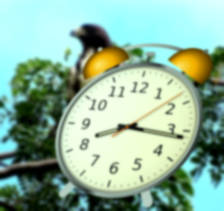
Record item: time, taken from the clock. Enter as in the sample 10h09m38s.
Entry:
8h16m08s
